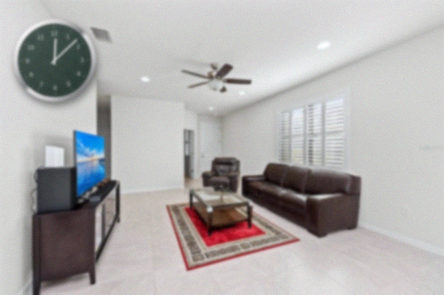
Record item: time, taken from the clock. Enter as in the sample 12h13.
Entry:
12h08
